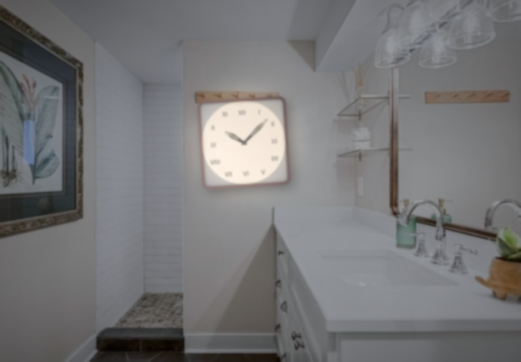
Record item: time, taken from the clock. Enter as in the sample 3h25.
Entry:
10h08
